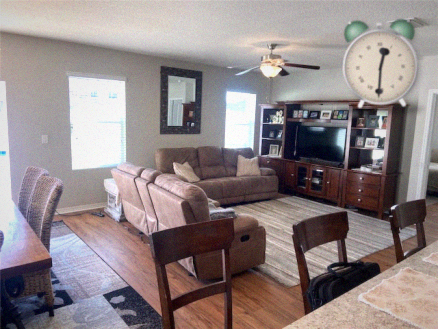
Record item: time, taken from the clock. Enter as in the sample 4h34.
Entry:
12h31
